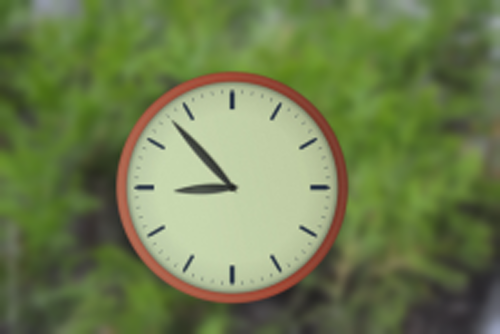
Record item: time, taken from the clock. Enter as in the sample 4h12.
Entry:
8h53
